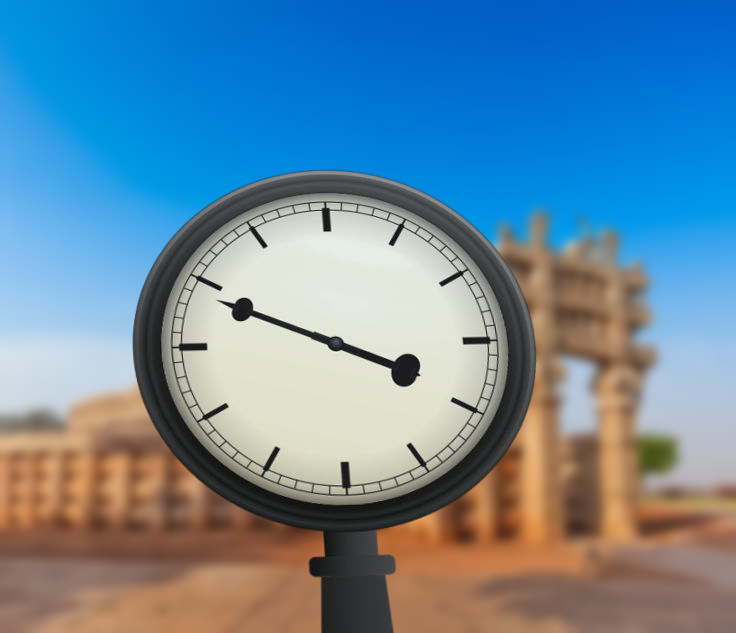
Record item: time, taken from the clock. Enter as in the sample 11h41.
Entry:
3h49
